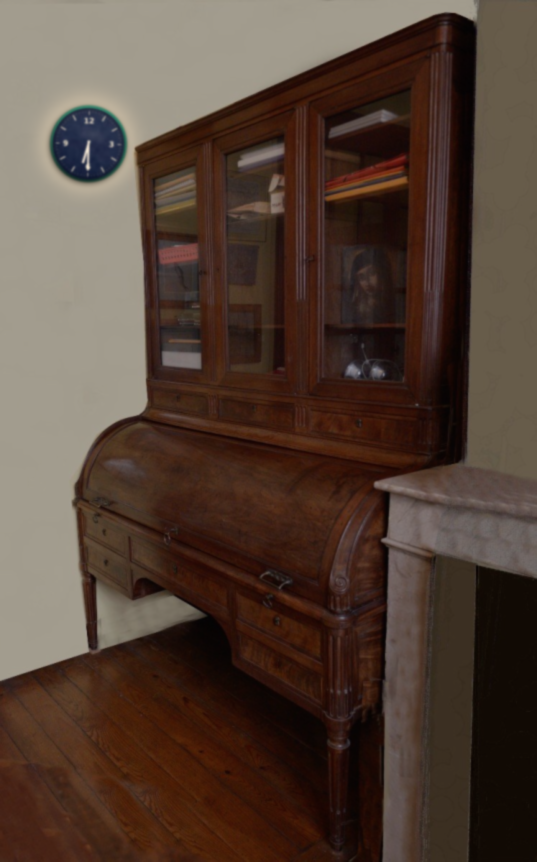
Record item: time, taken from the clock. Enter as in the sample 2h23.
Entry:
6h30
